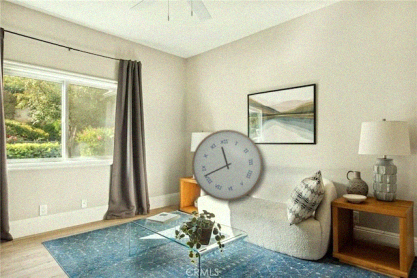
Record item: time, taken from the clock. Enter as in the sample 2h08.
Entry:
11h42
